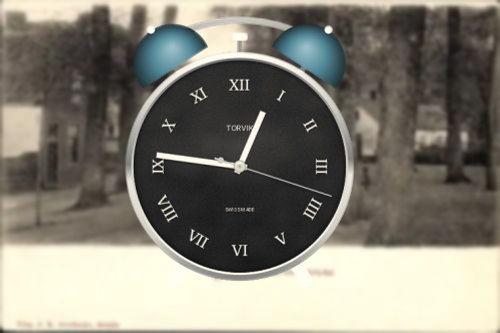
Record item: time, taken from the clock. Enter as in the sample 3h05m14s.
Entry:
12h46m18s
